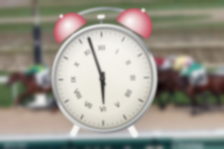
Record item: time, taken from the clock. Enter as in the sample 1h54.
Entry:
5h57
